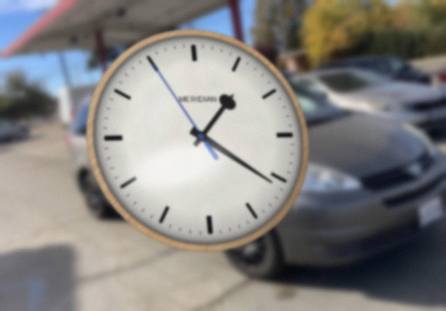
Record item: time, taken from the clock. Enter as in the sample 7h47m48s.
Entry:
1h20m55s
